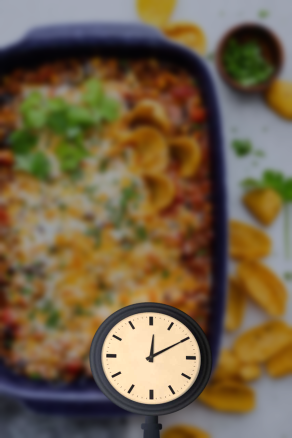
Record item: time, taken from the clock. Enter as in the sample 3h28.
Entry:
12h10
